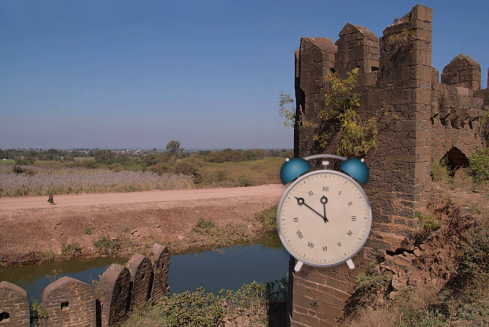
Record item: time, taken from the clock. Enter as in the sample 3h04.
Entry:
11h51
